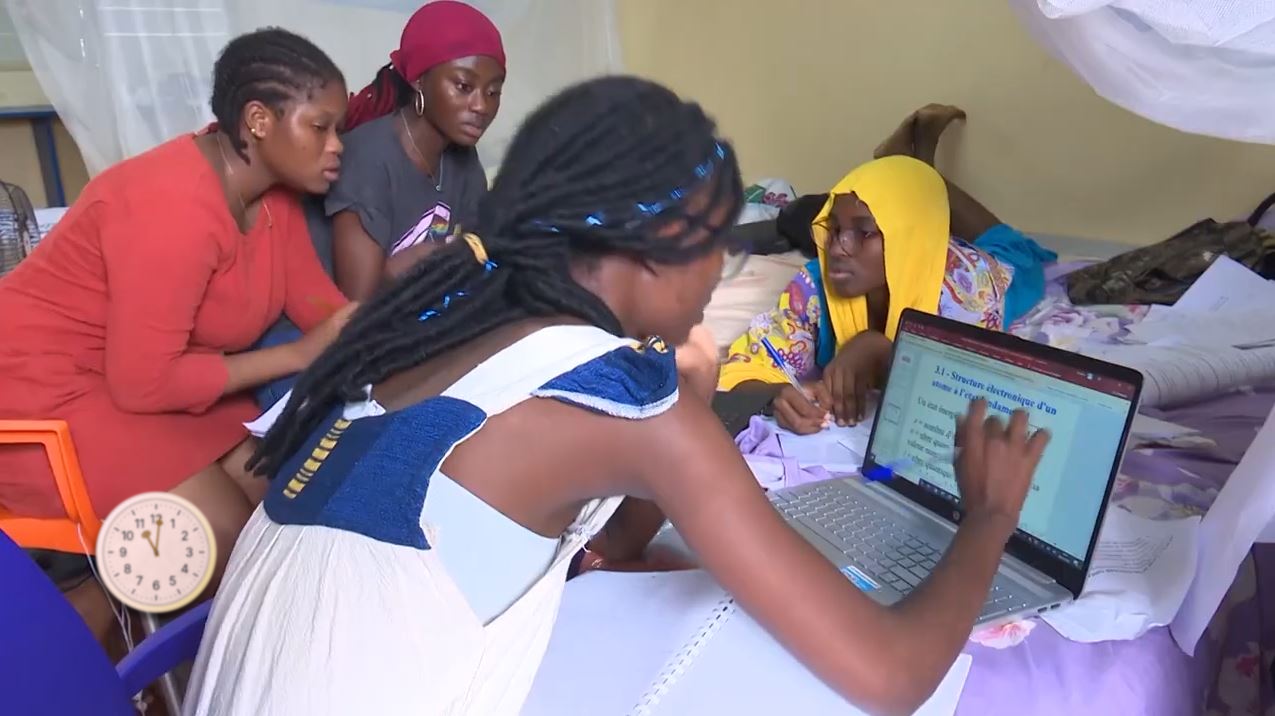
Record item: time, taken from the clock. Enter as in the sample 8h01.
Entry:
11h01
